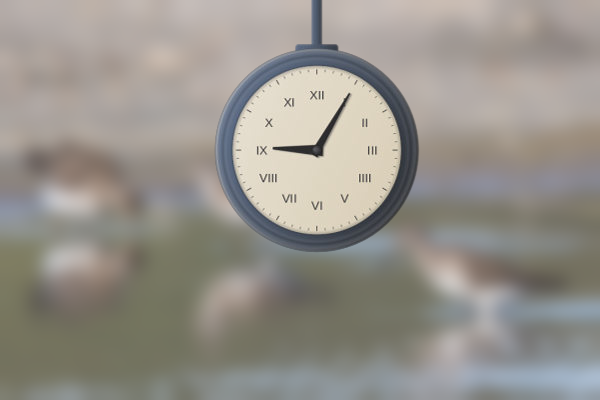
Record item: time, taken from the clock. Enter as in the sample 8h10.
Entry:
9h05
